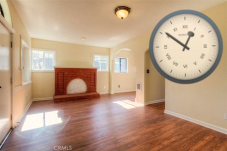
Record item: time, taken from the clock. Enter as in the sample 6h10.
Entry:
12h51
